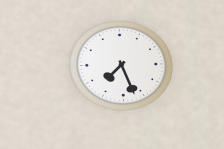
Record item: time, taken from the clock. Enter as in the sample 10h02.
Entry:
7h27
